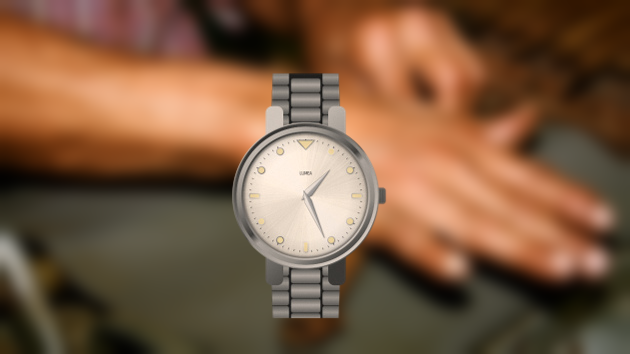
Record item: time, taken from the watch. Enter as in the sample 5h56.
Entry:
1h26
